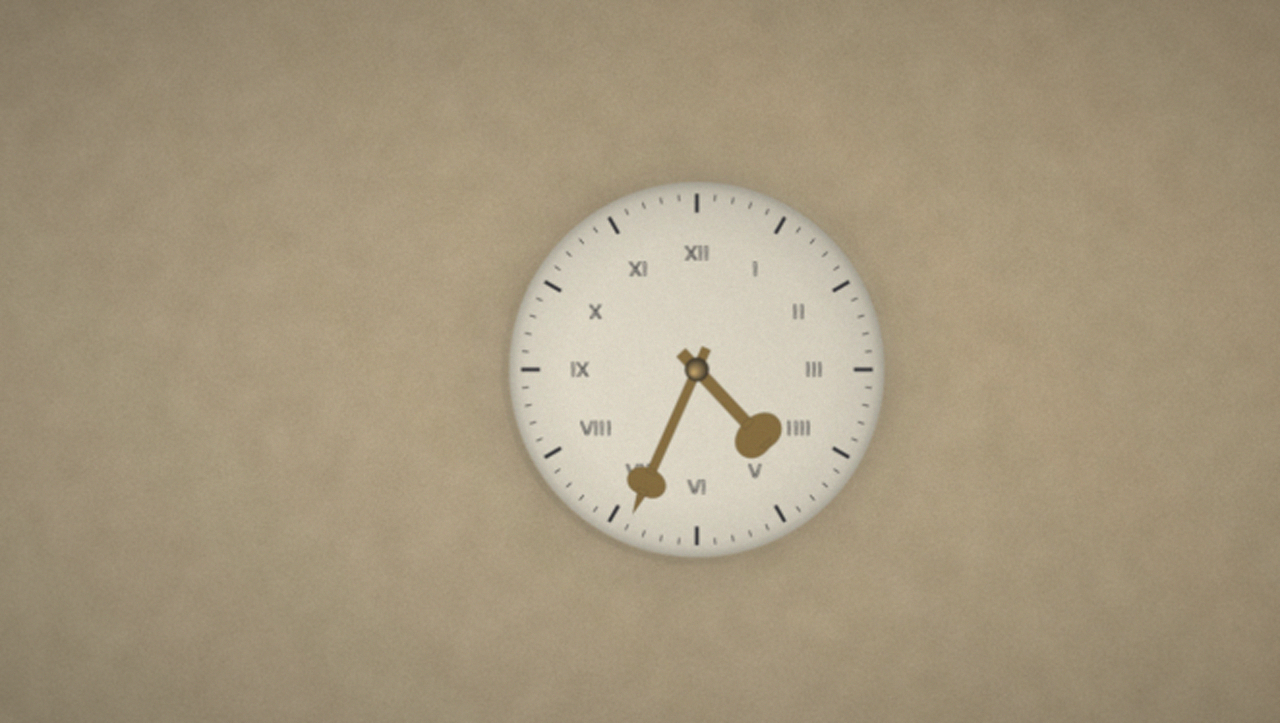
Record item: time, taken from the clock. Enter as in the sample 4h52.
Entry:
4h34
